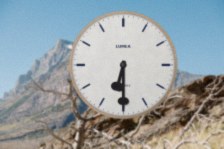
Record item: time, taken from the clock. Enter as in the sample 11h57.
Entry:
6h30
